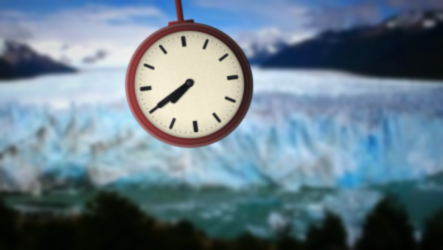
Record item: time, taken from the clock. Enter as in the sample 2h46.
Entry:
7h40
